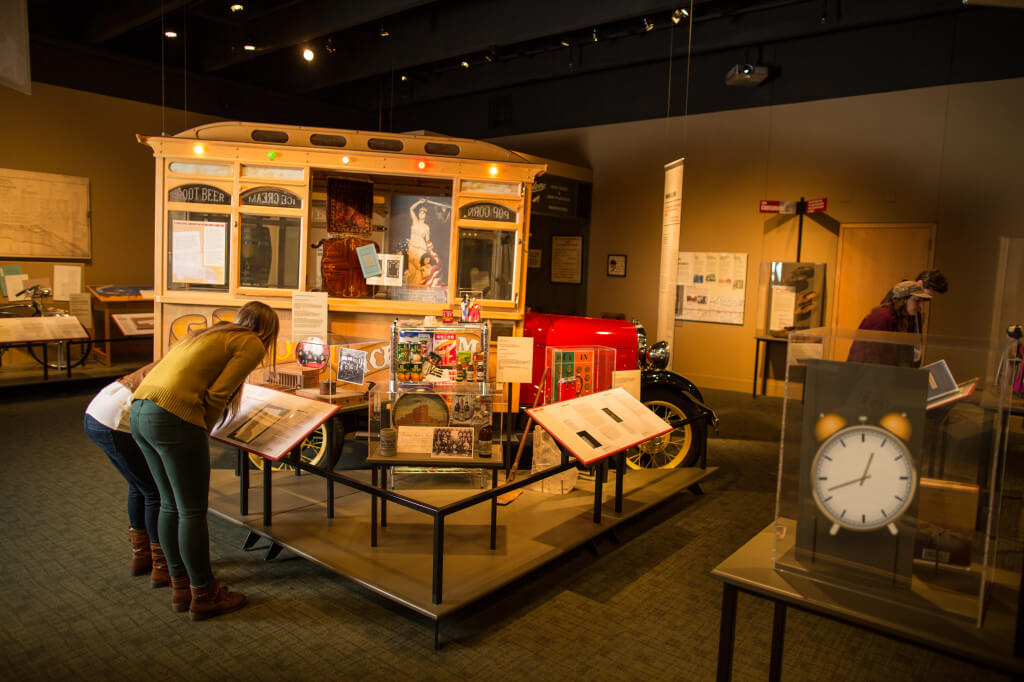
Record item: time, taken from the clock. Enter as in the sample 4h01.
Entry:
12h42
